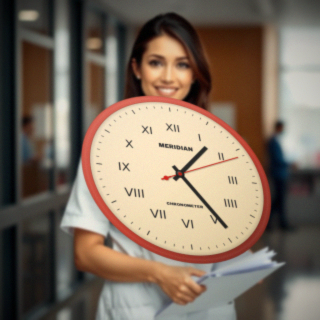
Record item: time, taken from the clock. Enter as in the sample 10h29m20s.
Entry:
1h24m11s
